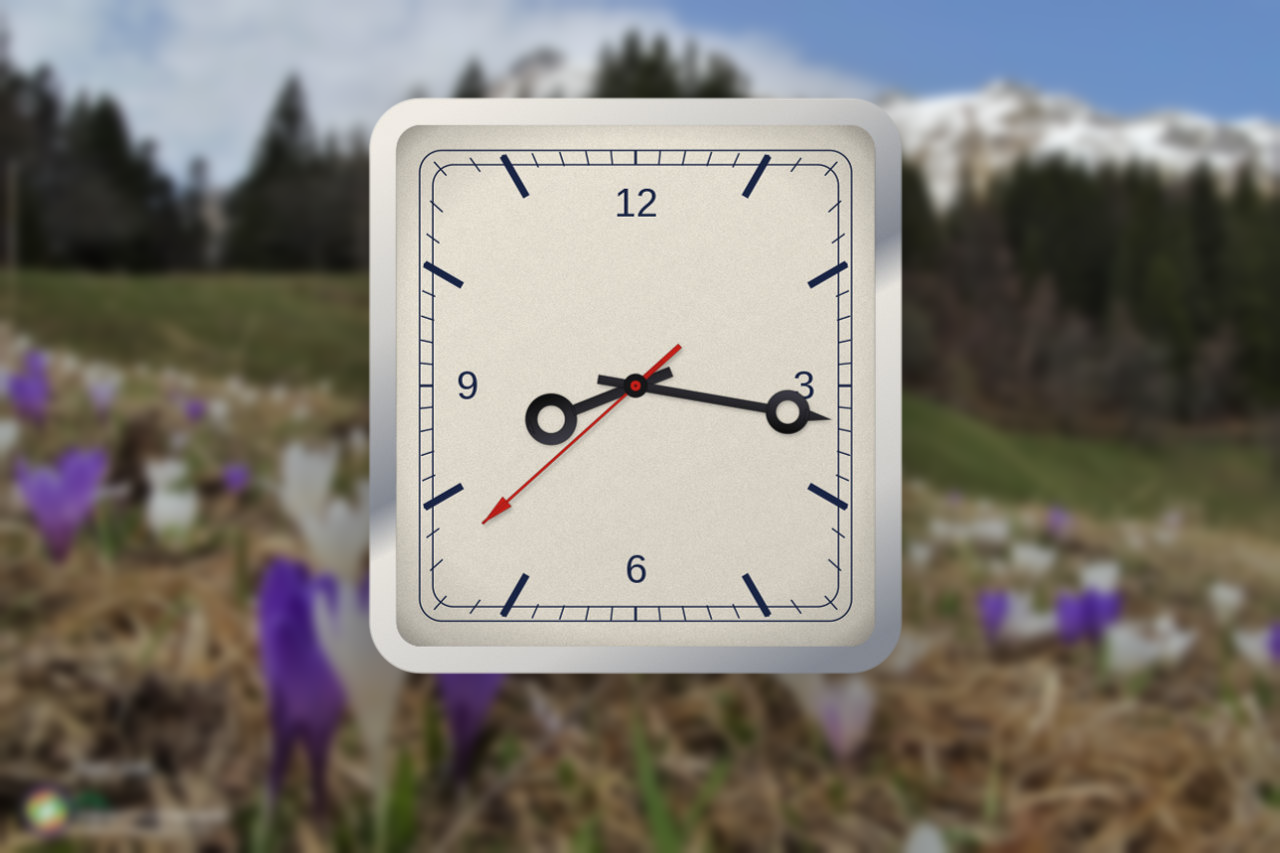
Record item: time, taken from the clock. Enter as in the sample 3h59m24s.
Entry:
8h16m38s
